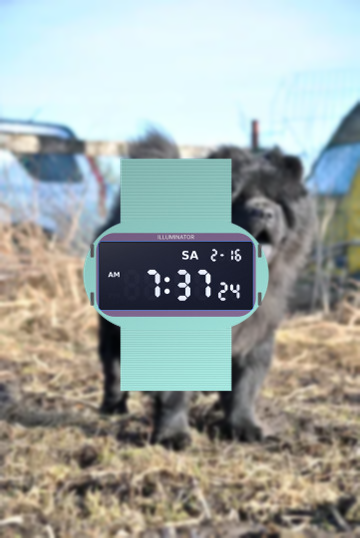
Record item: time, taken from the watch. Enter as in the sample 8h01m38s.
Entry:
7h37m24s
